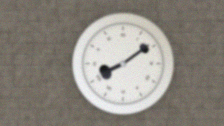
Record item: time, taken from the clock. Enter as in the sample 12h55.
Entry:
8h09
